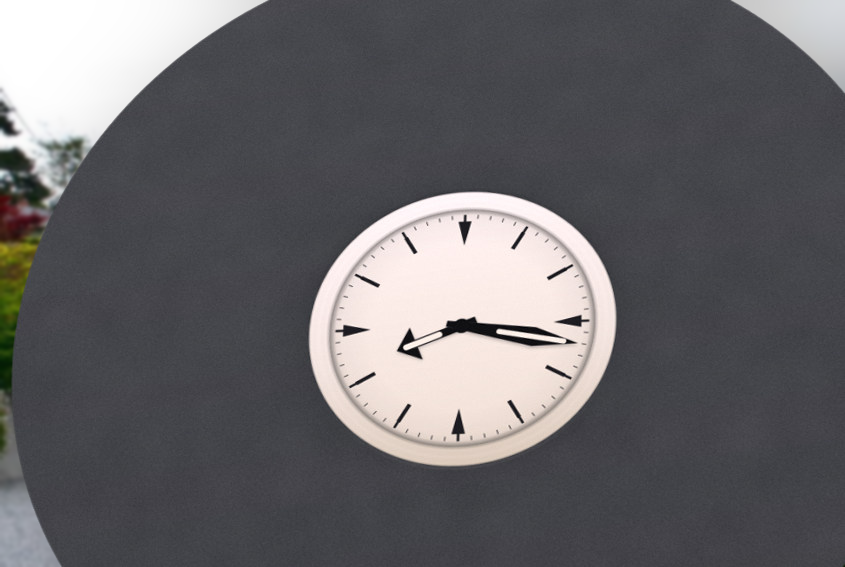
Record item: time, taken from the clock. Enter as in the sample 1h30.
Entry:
8h17
